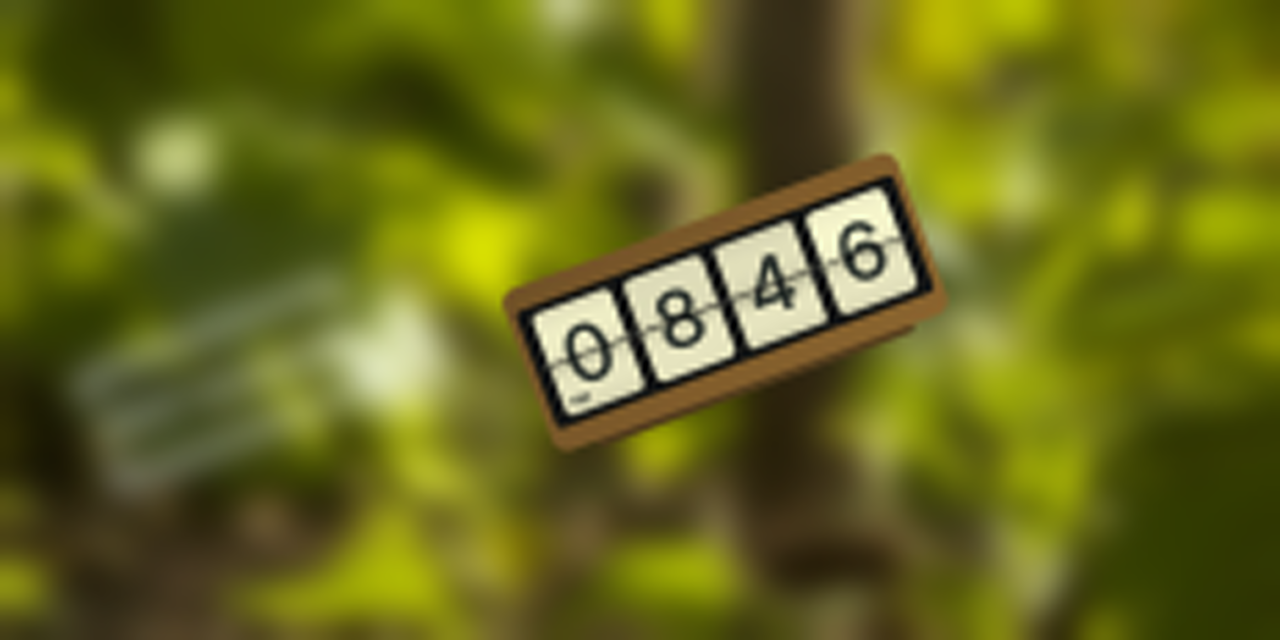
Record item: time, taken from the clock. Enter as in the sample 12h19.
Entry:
8h46
